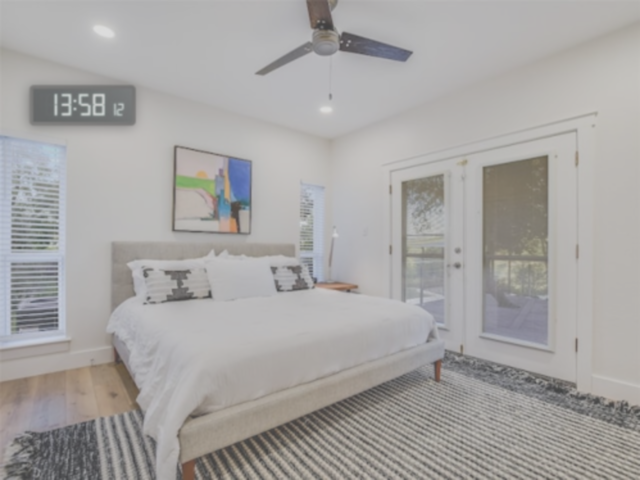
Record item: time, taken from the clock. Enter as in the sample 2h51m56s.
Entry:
13h58m12s
